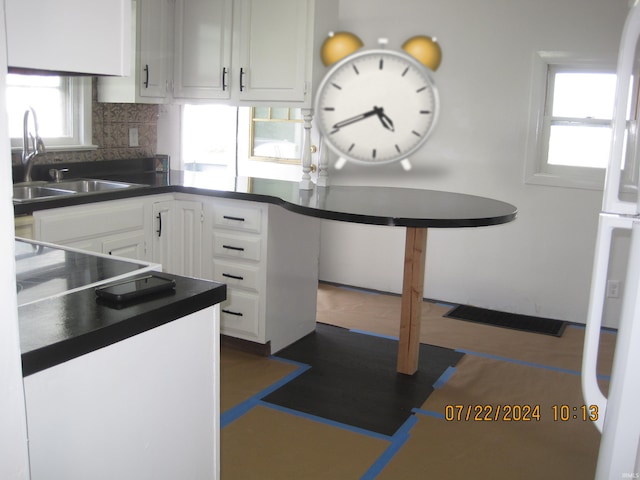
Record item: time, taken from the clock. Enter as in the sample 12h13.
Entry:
4h41
